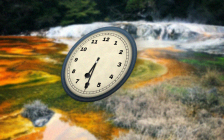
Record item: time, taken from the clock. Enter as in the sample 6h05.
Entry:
6h30
